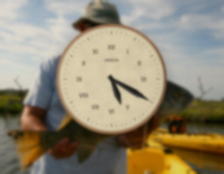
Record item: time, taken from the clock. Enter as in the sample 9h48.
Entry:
5h20
